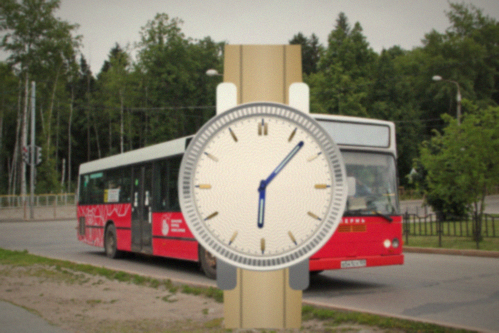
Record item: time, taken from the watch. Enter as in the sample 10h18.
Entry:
6h07
